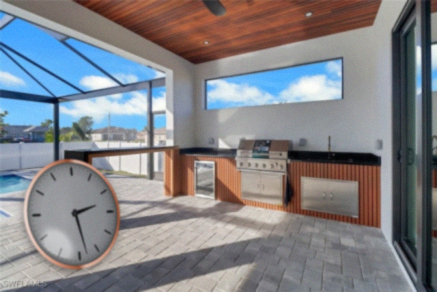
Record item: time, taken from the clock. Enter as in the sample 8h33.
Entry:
2h28
